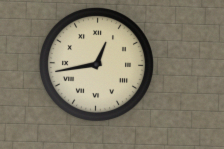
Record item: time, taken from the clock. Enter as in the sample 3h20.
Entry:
12h43
